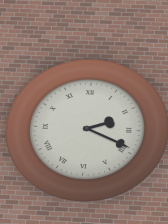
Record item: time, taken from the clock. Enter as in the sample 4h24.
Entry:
2h19
